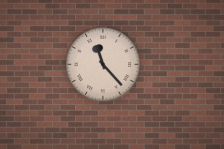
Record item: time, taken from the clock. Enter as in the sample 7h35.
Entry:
11h23
